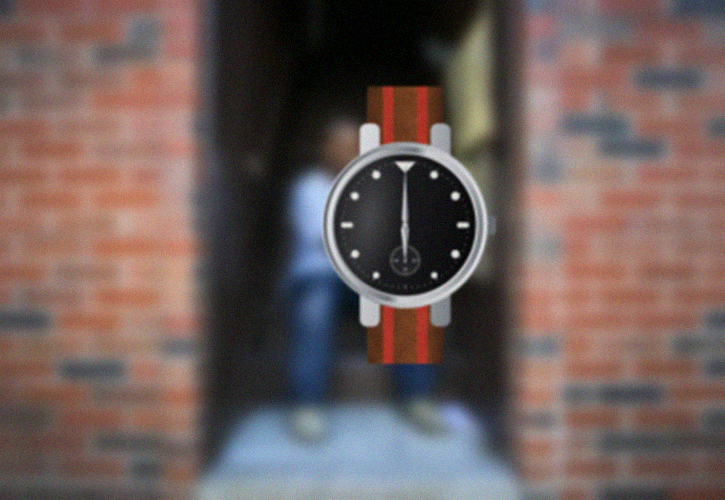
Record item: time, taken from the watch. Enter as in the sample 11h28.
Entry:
6h00
